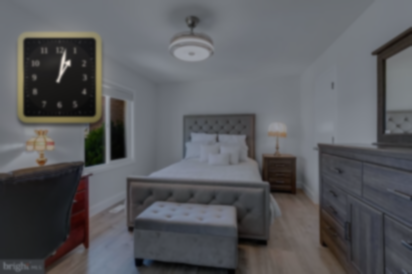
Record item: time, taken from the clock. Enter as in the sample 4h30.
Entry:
1h02
